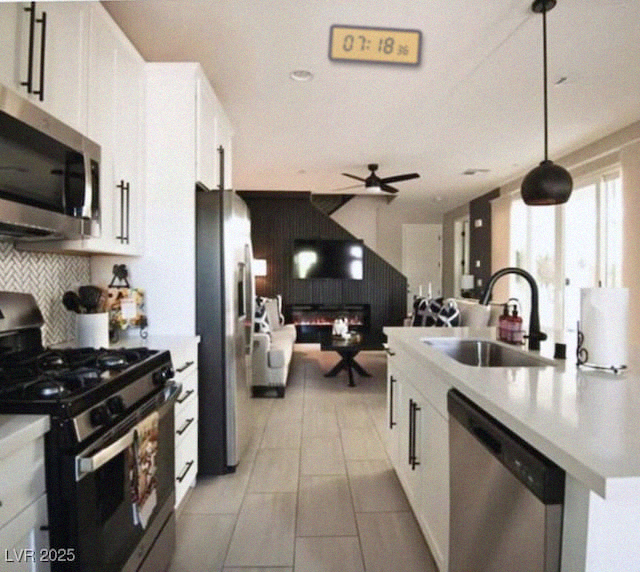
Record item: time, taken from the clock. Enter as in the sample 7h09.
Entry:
7h18
